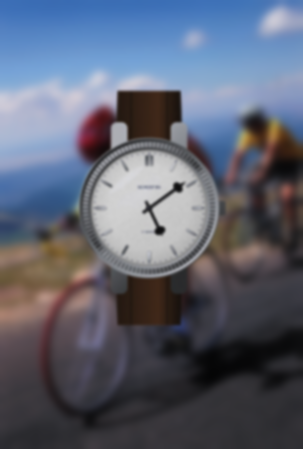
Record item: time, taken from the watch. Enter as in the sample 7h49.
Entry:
5h09
